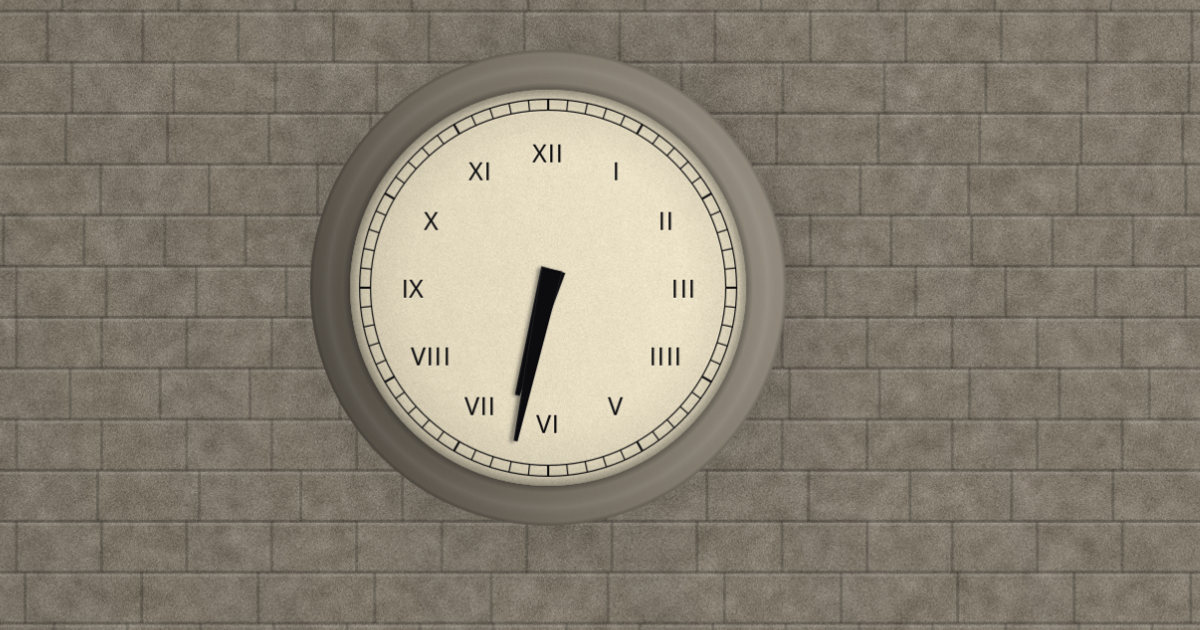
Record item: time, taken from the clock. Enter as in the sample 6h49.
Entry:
6h32
